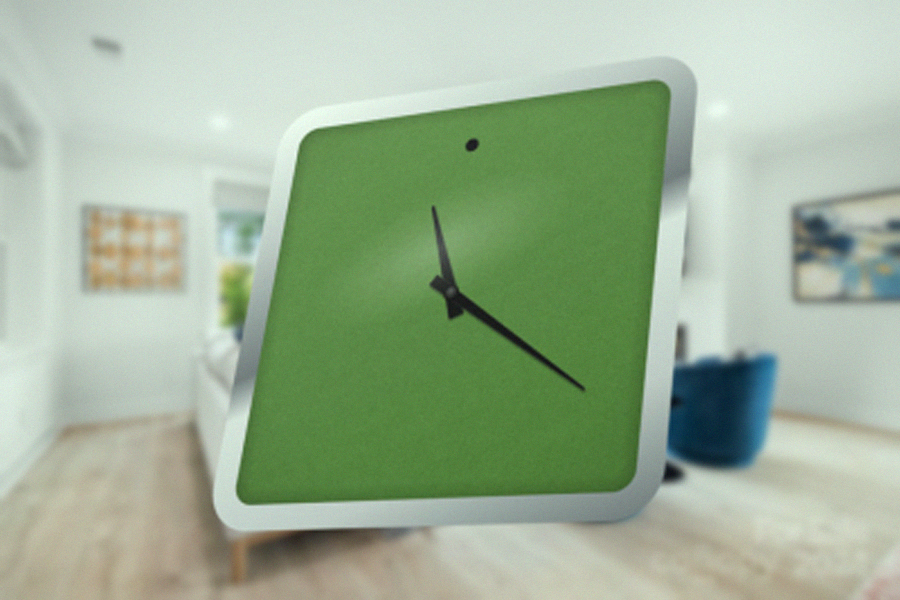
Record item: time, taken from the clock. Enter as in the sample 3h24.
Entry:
11h21
